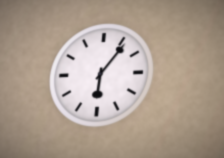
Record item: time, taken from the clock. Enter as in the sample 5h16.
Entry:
6h06
